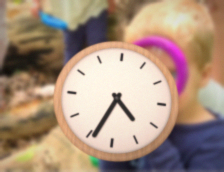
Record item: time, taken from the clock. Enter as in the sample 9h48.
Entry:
4h34
